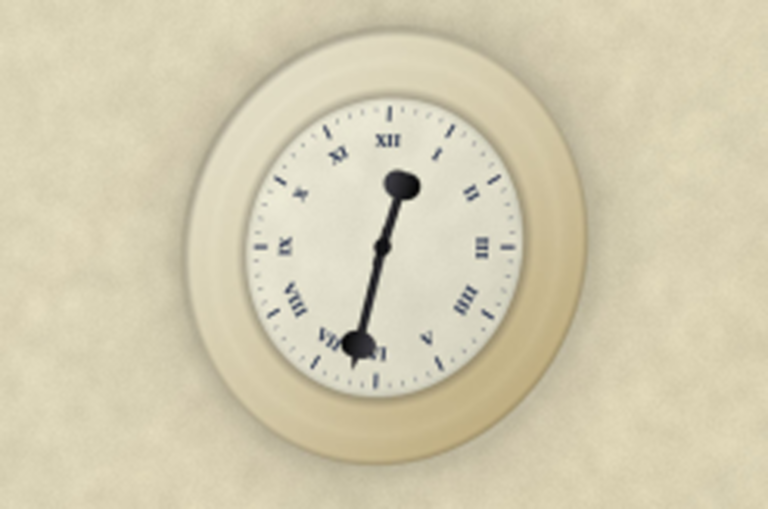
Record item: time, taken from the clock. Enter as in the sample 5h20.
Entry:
12h32
